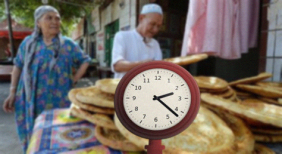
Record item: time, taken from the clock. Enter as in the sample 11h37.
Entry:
2h22
